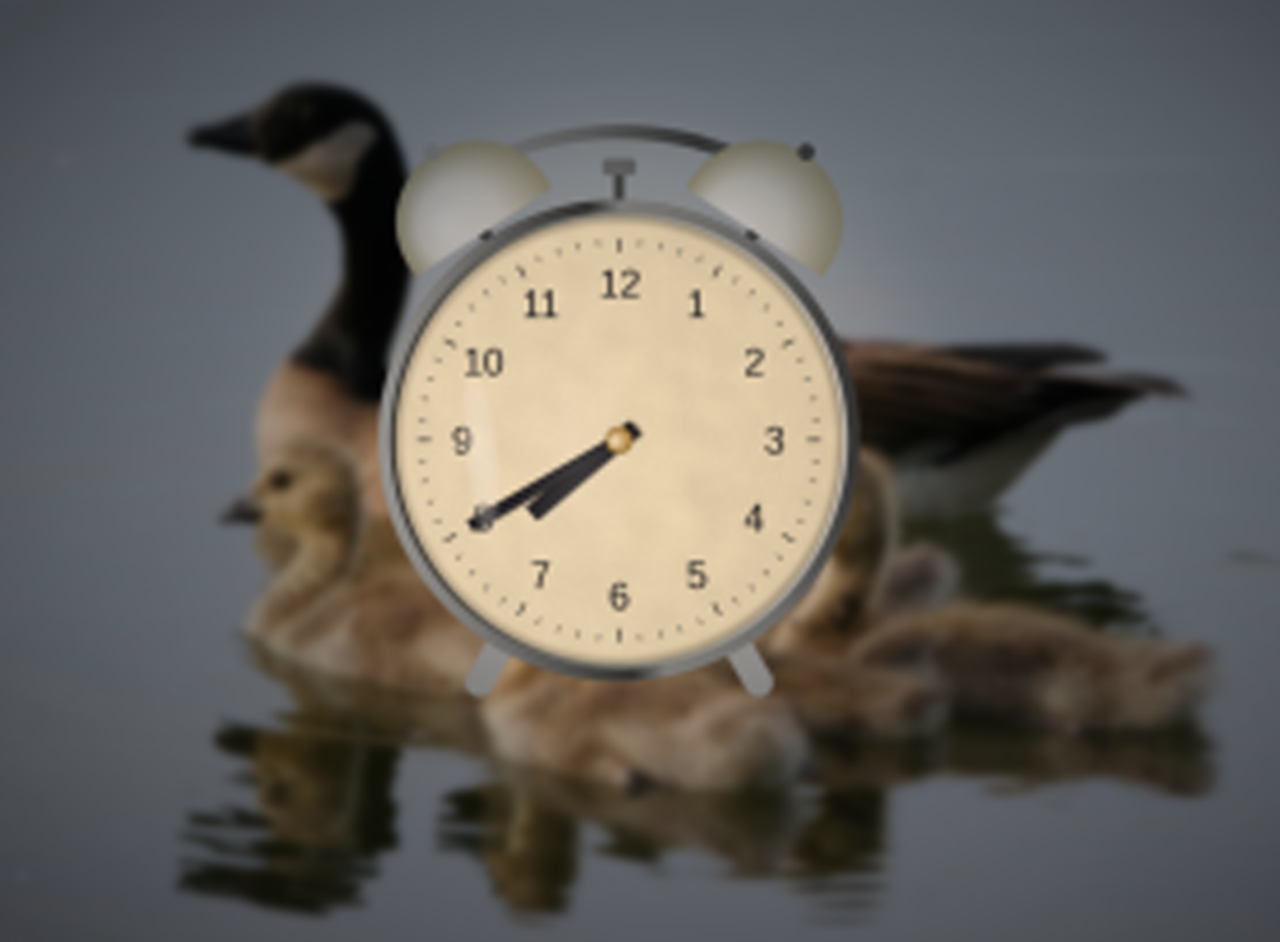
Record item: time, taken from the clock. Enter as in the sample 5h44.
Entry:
7h40
